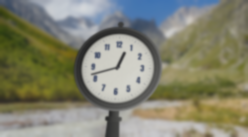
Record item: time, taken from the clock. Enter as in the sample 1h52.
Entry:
12h42
